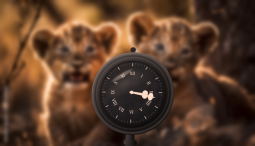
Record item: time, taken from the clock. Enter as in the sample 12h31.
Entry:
3h17
